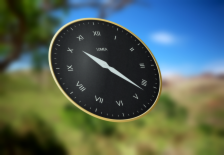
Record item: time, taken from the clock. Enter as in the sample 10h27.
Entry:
10h22
